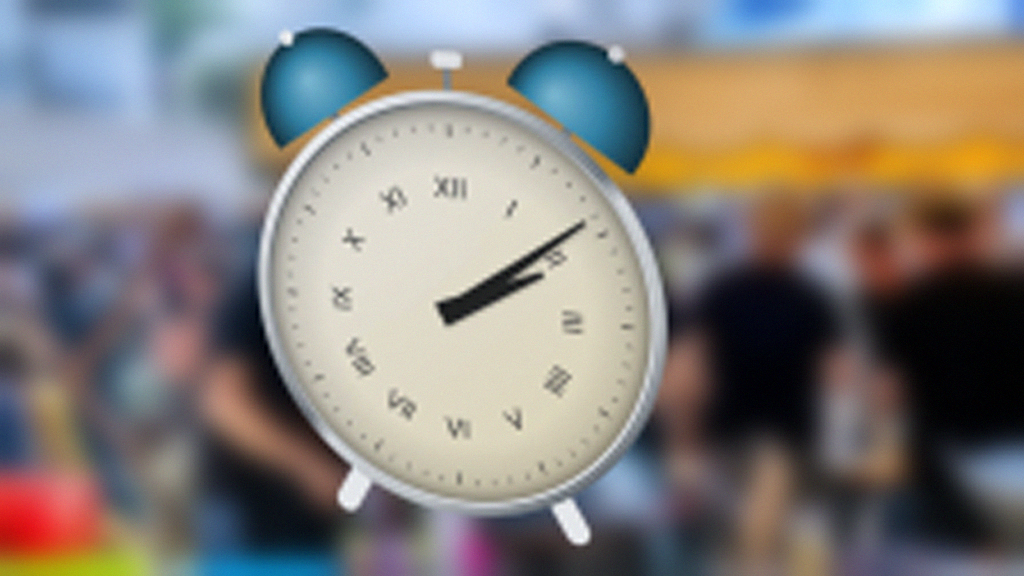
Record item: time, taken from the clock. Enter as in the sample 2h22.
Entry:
2h09
